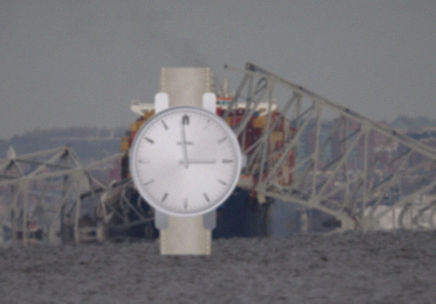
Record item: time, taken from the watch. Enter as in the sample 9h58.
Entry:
2h59
